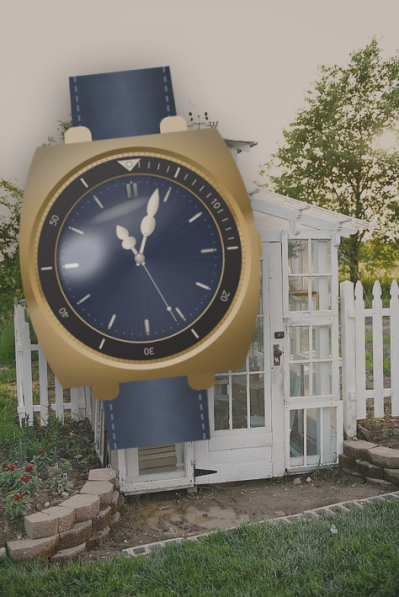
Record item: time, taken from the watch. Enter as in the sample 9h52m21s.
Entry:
11h03m26s
